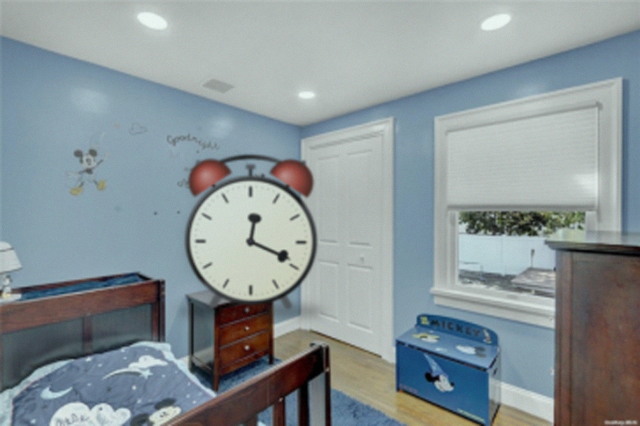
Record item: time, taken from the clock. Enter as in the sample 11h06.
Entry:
12h19
